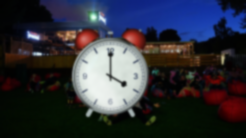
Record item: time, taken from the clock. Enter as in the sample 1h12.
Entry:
4h00
